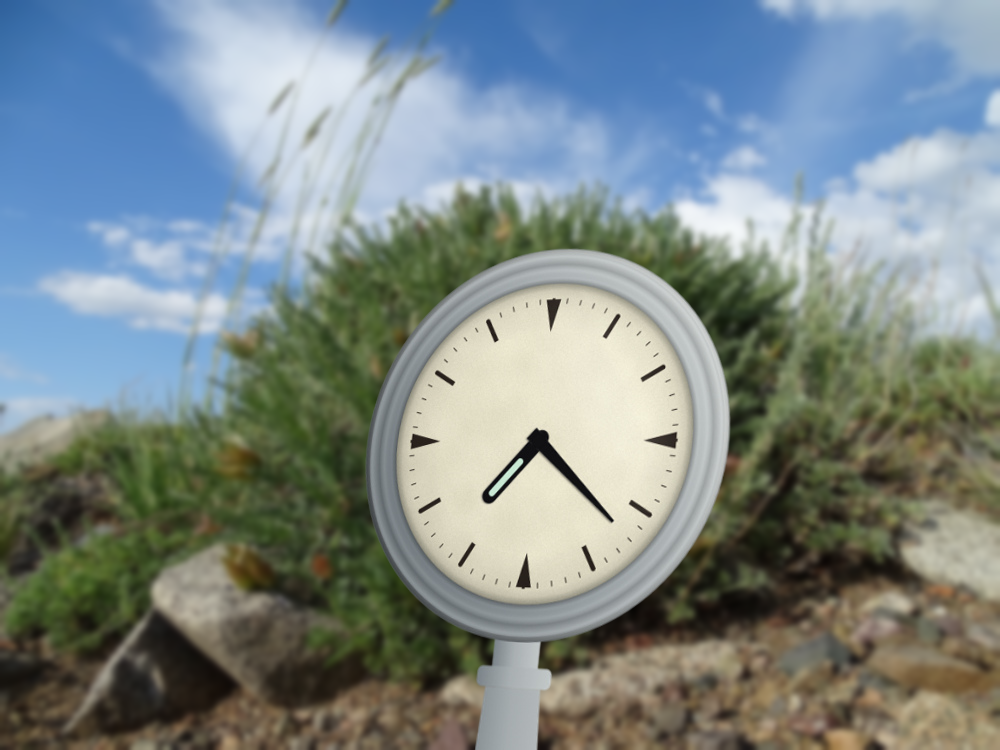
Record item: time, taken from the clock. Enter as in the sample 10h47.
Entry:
7h22
